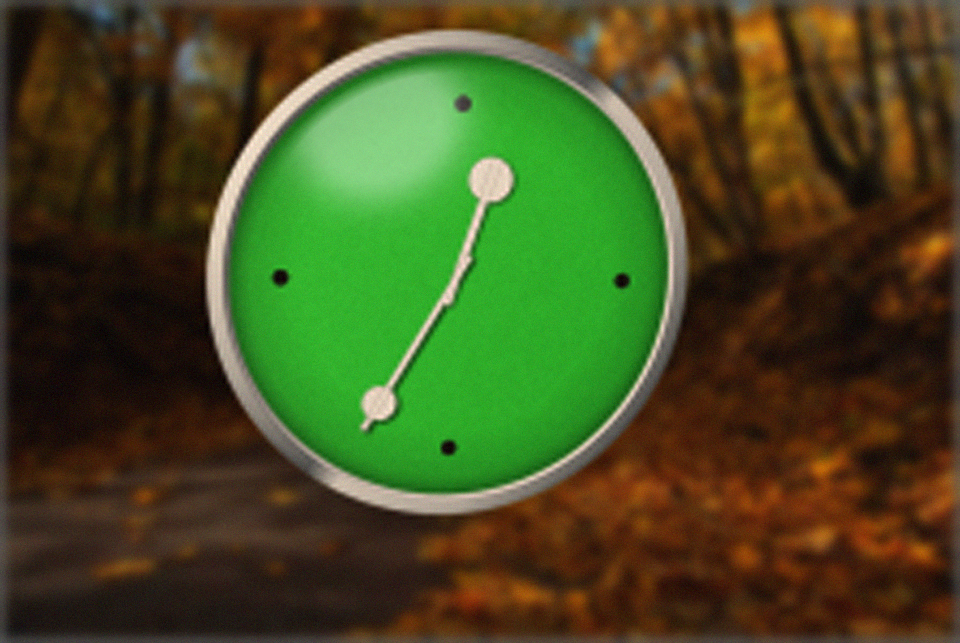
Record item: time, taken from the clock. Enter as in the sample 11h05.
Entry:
12h35
